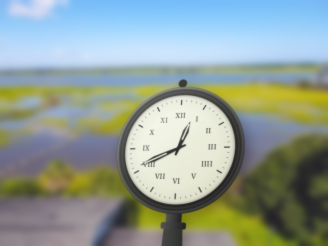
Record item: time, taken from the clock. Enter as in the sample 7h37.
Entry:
12h41
